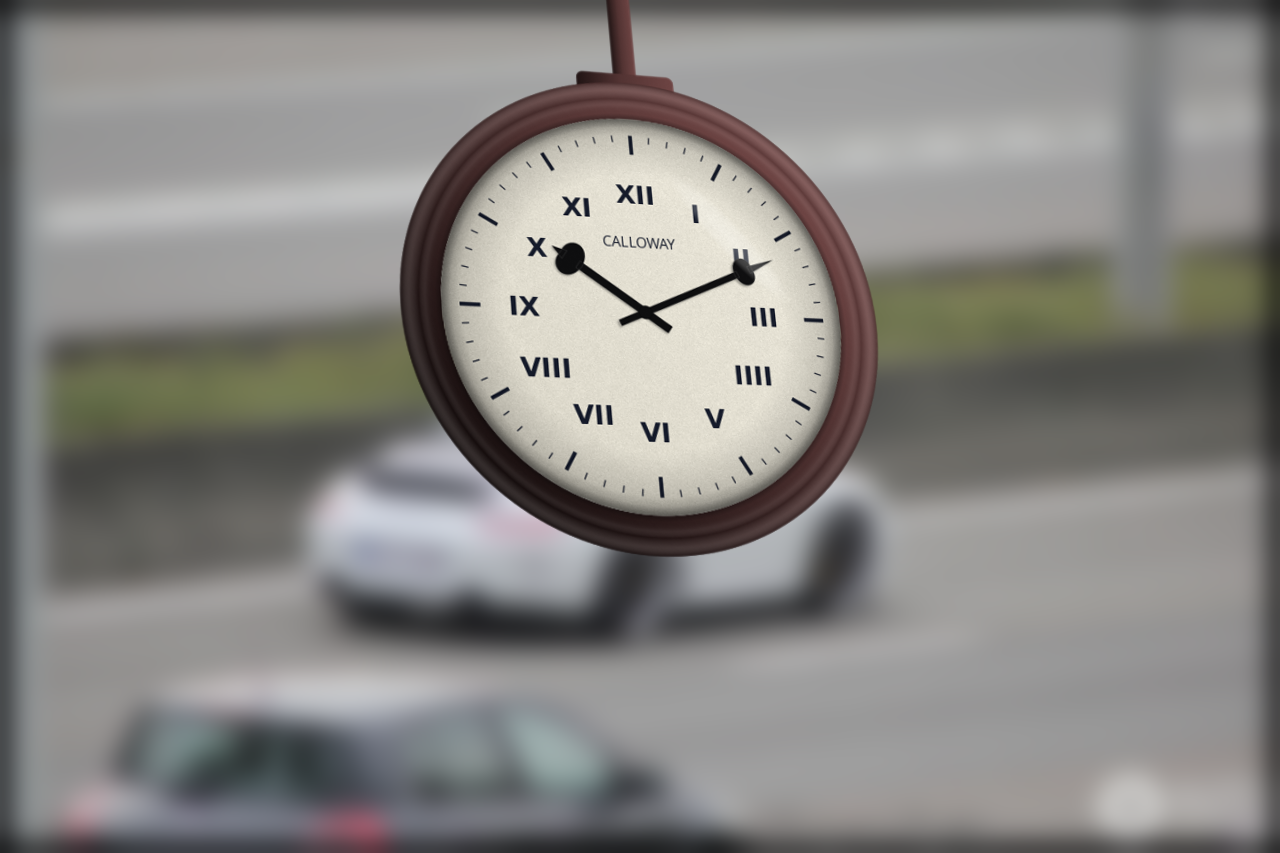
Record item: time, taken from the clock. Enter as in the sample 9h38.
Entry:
10h11
